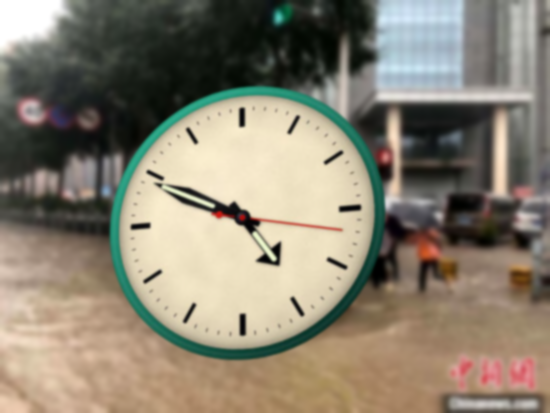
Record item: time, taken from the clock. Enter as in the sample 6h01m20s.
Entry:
4h49m17s
